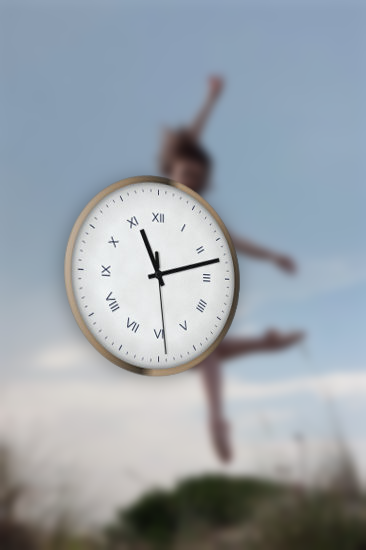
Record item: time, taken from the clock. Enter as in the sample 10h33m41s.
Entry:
11h12m29s
